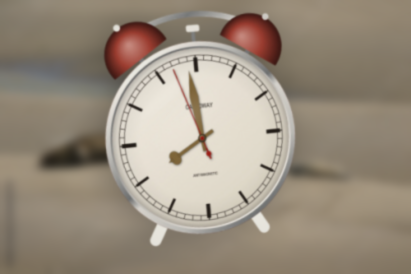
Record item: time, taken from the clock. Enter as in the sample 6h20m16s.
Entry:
7h58m57s
